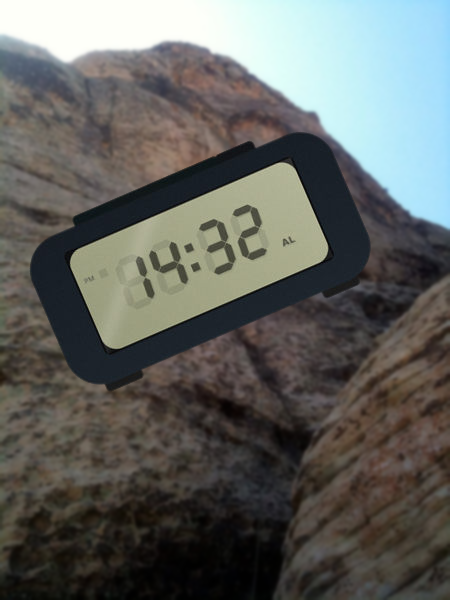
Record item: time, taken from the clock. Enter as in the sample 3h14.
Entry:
14h32
